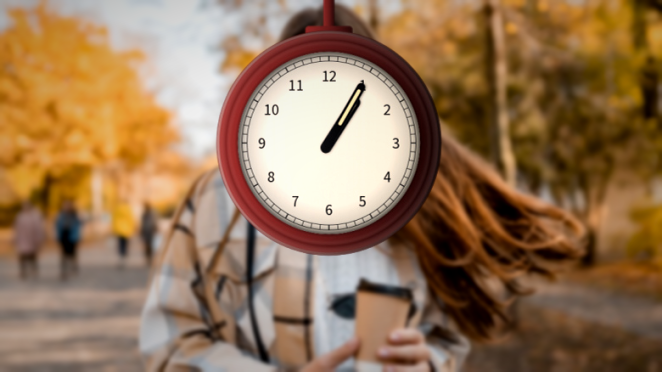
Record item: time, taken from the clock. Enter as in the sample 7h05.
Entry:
1h05
